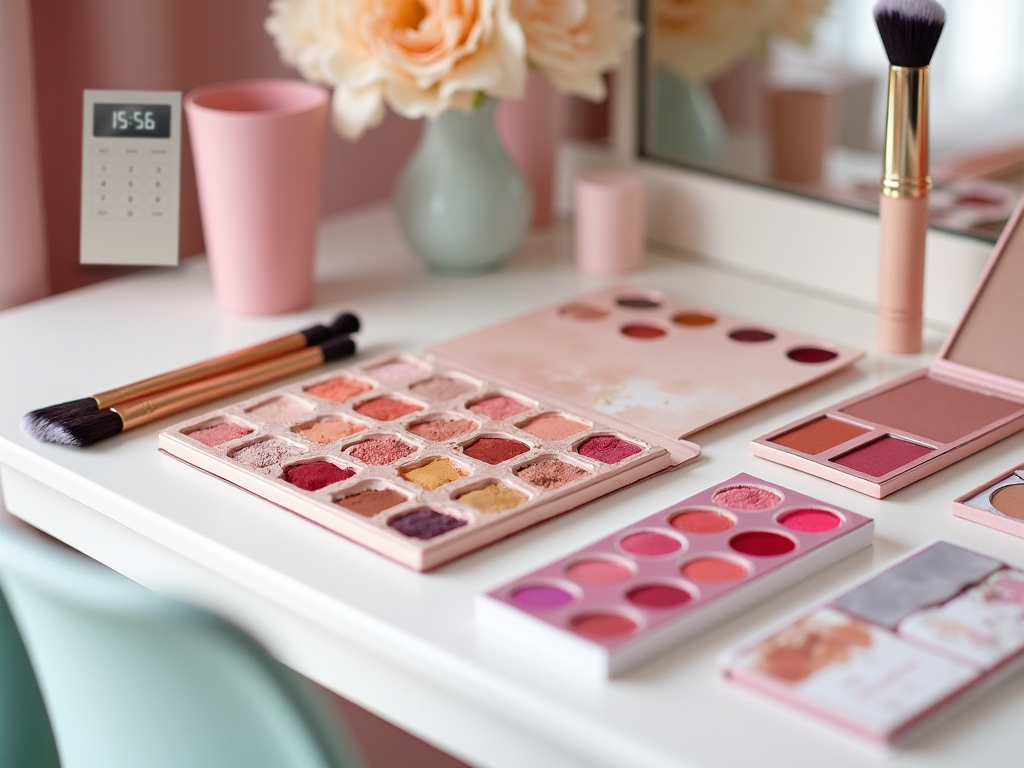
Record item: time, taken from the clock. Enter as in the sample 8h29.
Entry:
15h56
